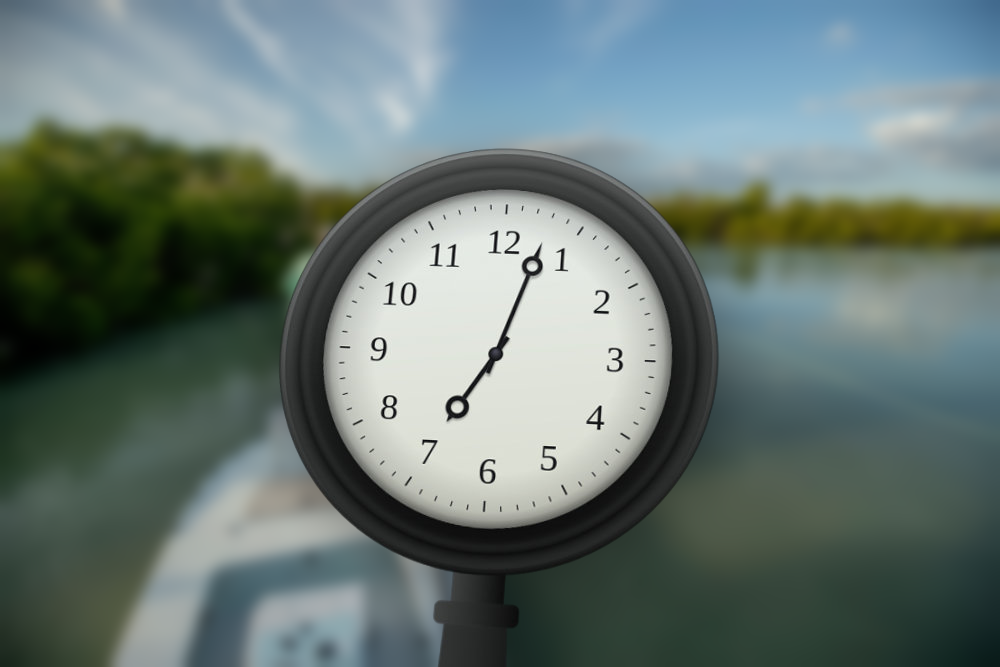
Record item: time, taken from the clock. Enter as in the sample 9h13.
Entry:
7h03
